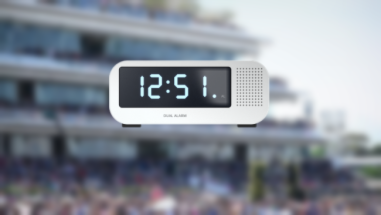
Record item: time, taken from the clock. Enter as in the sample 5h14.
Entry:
12h51
